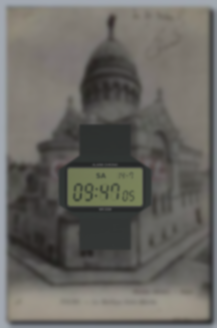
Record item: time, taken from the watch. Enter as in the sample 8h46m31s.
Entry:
9h47m05s
